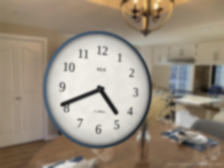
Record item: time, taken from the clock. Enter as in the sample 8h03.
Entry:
4h41
